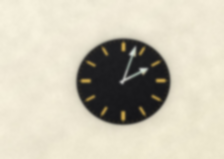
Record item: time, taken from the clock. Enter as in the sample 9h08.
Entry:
2h03
